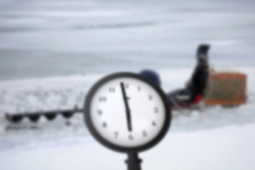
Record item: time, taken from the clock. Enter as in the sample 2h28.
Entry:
5h59
